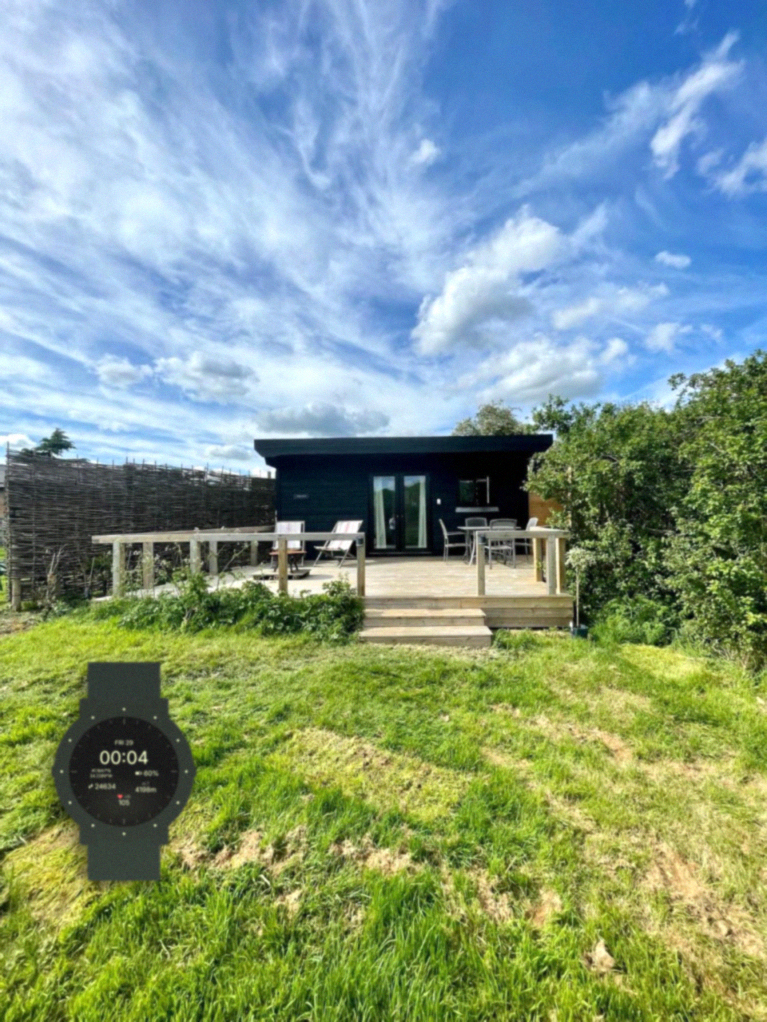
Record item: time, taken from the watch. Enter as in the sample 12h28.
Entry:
0h04
